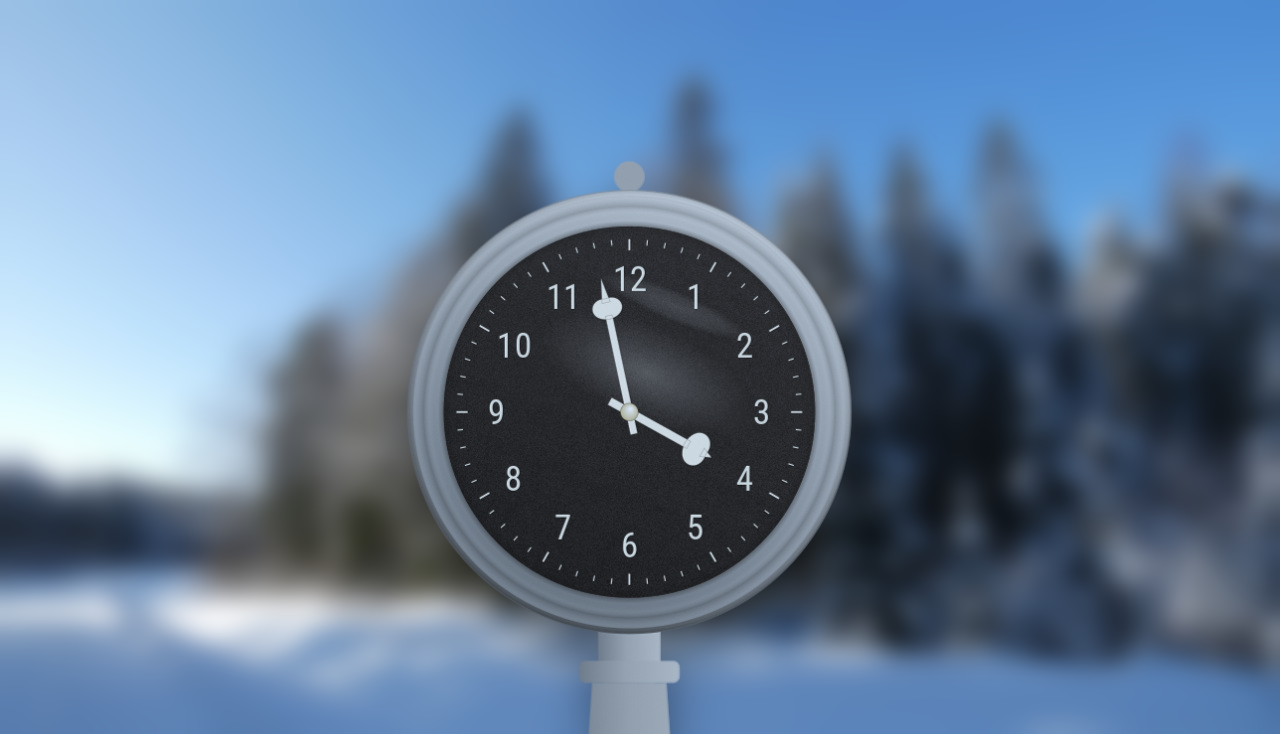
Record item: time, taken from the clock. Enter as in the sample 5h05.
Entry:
3h58
